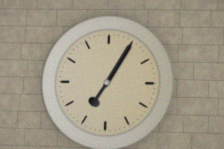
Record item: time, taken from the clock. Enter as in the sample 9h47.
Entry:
7h05
